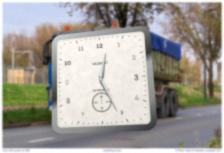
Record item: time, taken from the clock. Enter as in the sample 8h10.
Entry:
12h26
